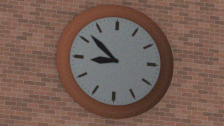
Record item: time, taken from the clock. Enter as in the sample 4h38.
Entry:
8h52
